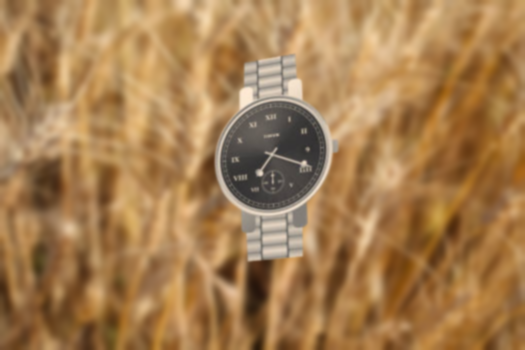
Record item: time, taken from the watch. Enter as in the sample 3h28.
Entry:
7h19
